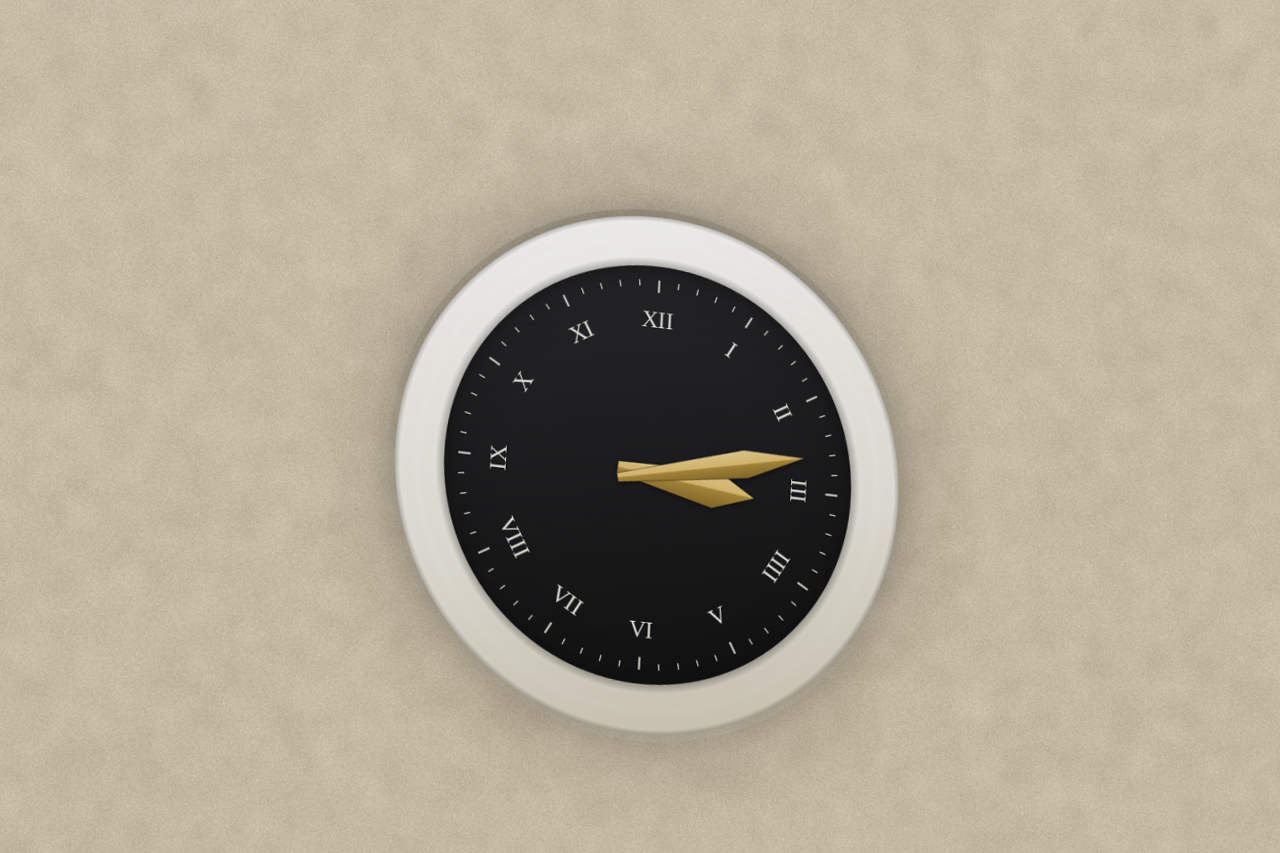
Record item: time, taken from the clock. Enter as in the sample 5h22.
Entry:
3h13
